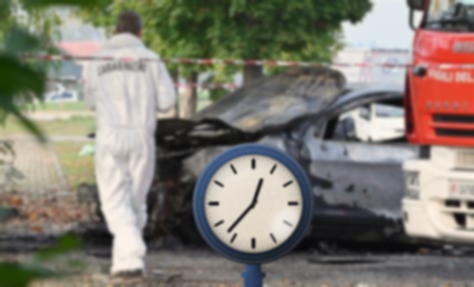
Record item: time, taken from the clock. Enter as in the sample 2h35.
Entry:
12h37
